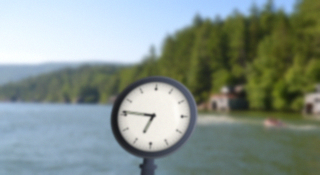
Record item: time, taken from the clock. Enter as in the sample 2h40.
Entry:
6h46
